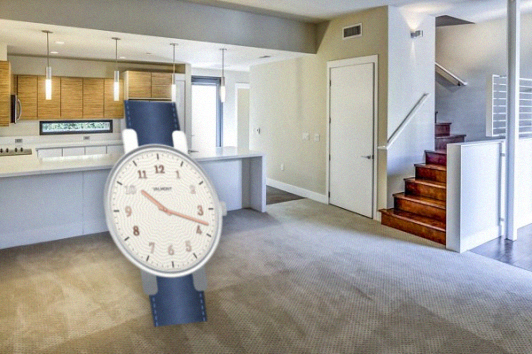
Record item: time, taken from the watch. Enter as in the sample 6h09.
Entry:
10h18
